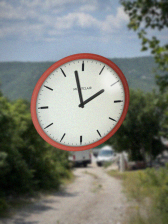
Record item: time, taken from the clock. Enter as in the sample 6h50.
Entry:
1h58
